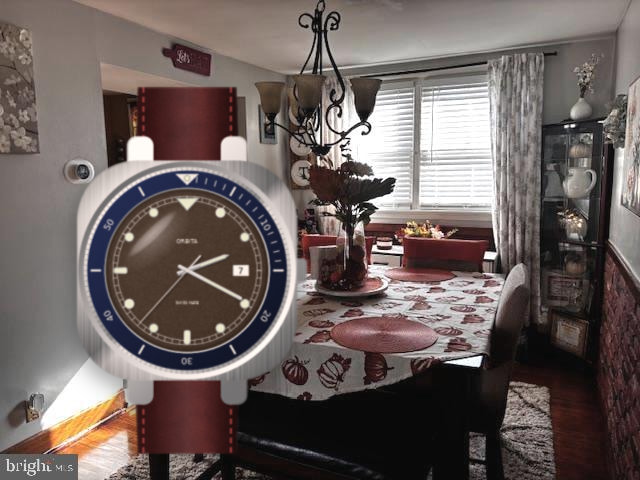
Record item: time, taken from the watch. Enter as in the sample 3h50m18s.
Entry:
2h19m37s
